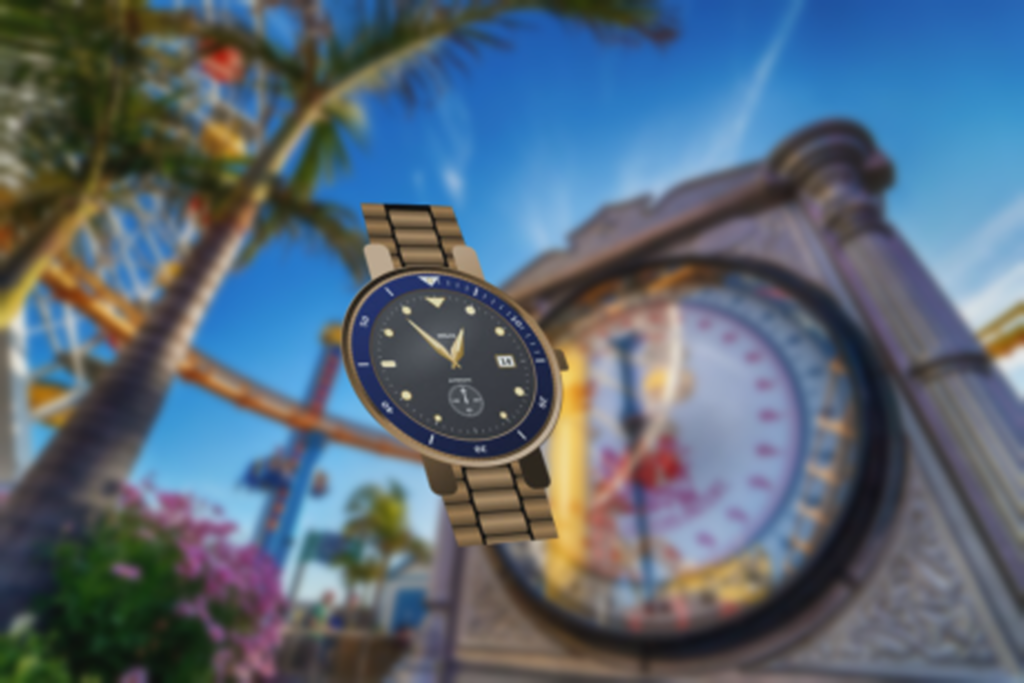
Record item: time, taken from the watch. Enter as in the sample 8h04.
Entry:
12h54
